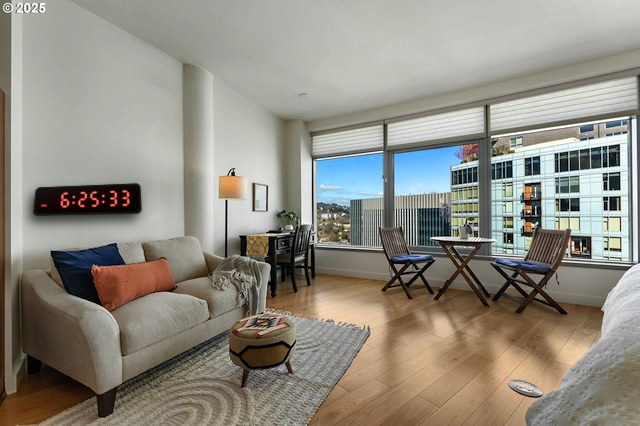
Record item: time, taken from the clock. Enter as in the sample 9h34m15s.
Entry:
6h25m33s
